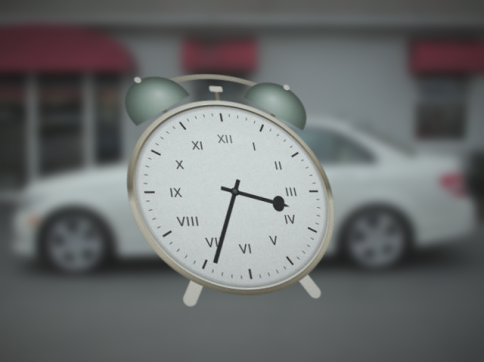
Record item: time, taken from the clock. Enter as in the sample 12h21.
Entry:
3h34
